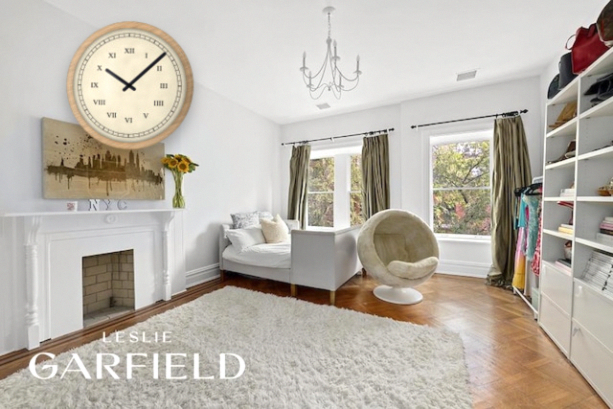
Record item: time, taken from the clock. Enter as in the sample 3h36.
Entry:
10h08
